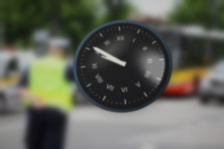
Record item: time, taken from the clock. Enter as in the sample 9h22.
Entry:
9h51
